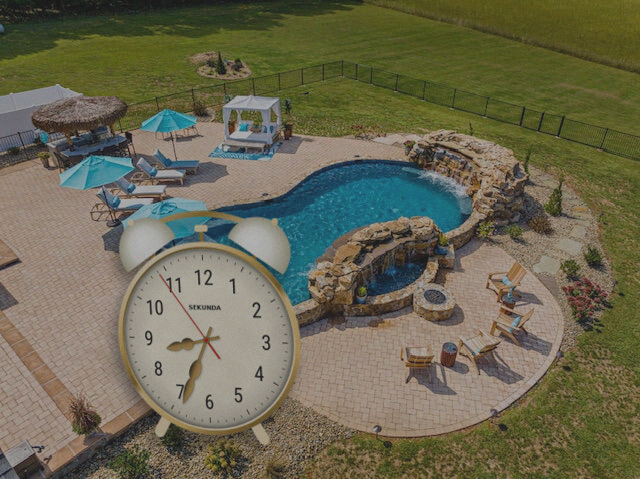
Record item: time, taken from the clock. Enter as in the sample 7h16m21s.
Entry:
8h33m54s
